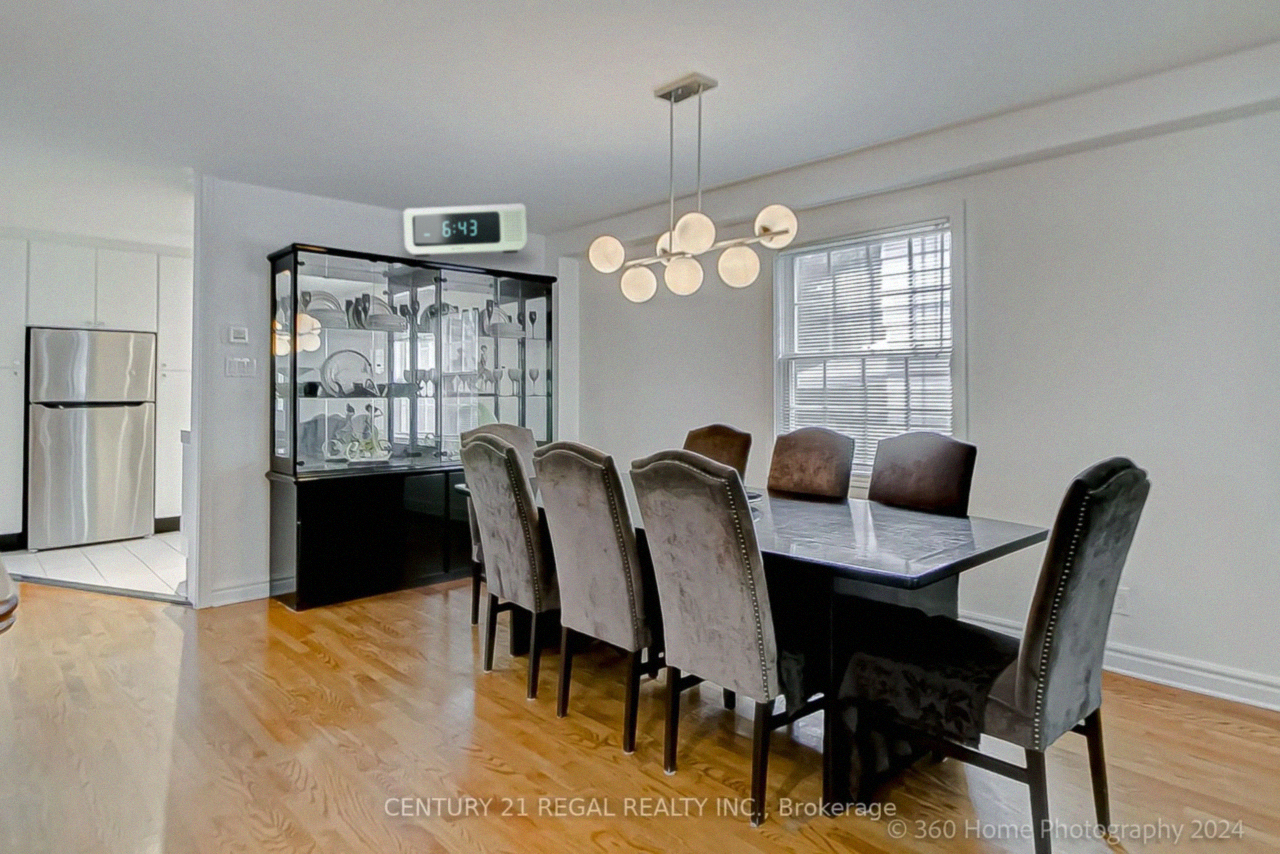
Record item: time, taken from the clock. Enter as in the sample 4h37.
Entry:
6h43
